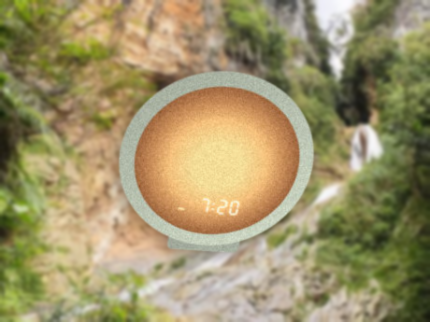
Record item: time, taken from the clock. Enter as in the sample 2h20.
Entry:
7h20
